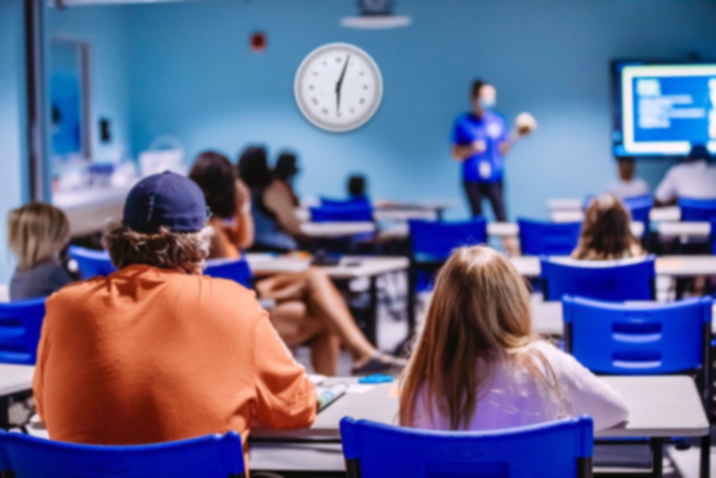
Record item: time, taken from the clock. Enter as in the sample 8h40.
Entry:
6h03
